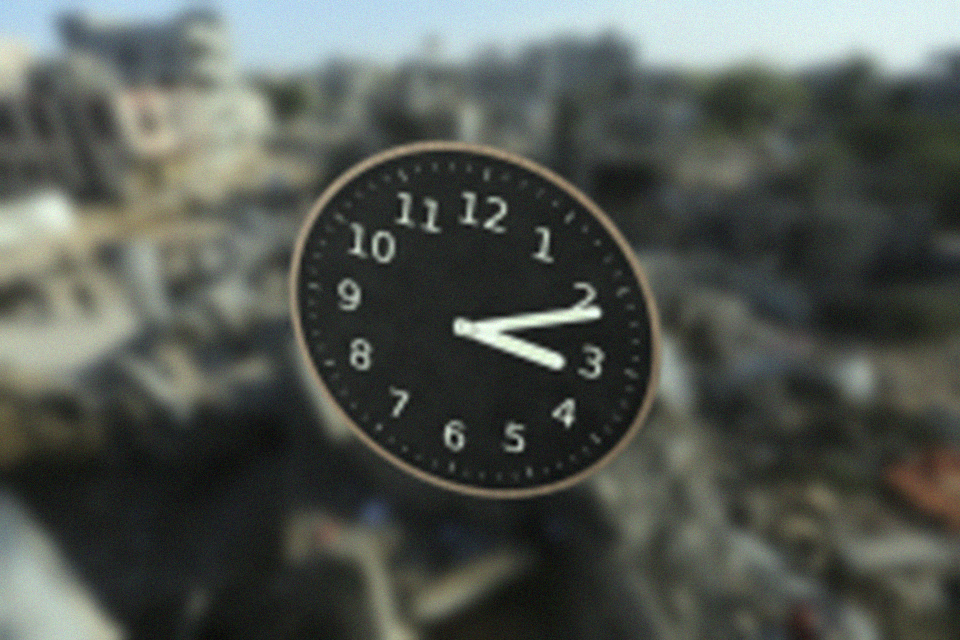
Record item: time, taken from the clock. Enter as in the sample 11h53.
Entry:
3h11
